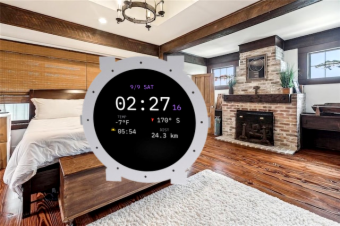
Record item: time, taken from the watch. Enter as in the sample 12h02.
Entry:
2h27
